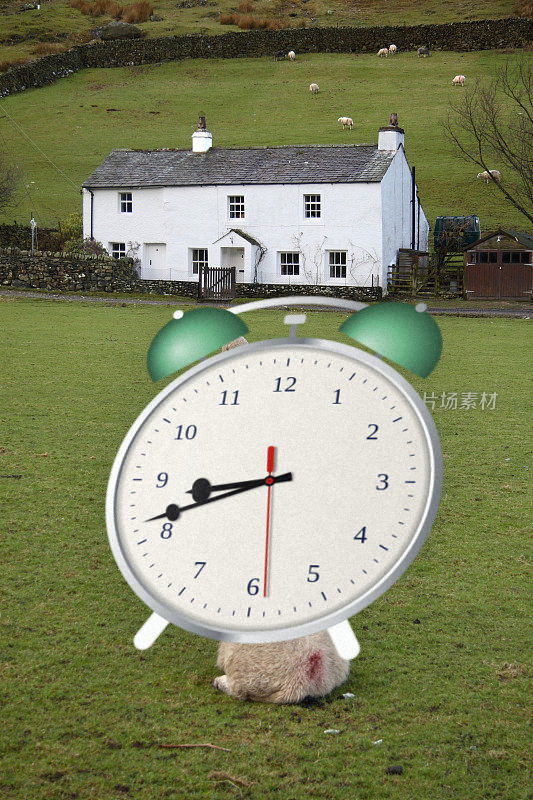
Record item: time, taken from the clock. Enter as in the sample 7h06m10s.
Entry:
8h41m29s
